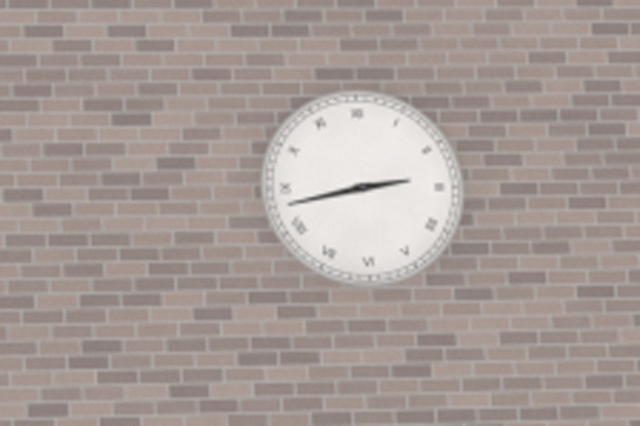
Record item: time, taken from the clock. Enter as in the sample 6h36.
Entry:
2h43
